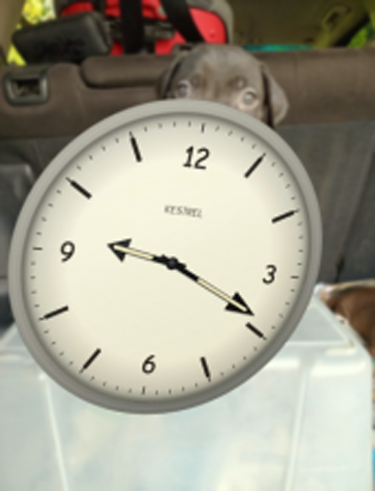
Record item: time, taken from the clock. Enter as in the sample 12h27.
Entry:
9h19
